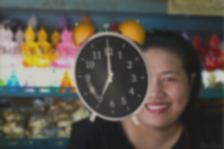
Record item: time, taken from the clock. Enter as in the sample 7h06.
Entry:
7h00
